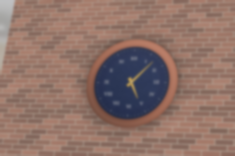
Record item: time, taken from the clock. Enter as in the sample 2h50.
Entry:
5h07
